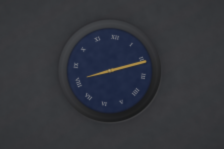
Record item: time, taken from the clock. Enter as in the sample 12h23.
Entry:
8h11
